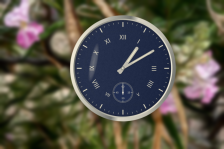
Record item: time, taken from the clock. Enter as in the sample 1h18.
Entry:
1h10
